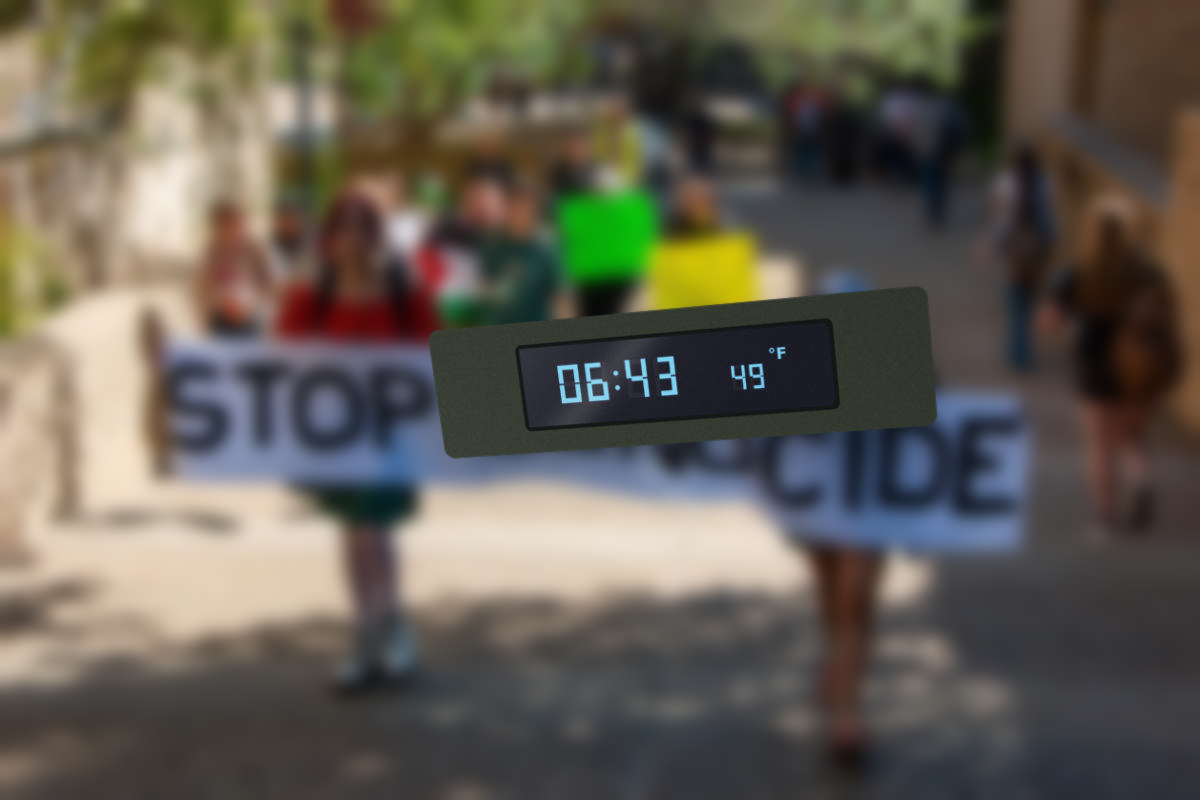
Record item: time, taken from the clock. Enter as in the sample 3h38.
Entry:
6h43
